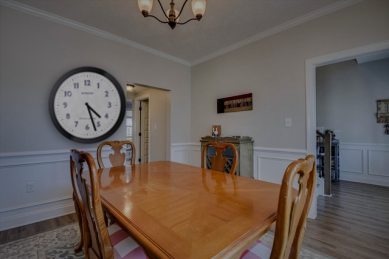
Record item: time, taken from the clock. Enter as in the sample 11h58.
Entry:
4h27
